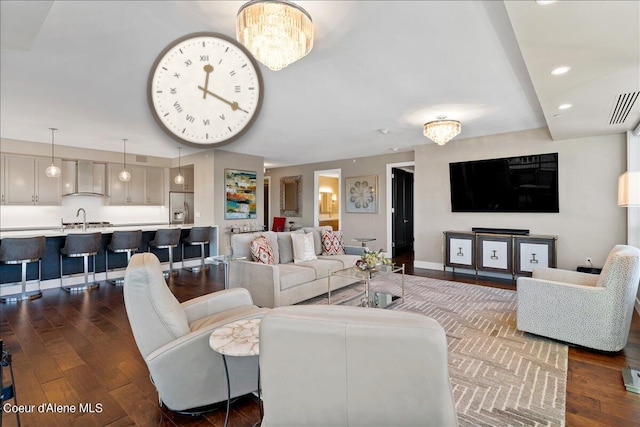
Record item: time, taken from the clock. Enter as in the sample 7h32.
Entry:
12h20
